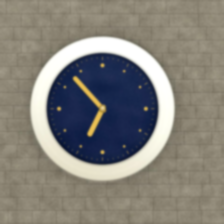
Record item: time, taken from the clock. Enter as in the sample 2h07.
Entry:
6h53
